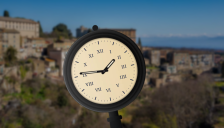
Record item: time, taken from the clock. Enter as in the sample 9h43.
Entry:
1h46
